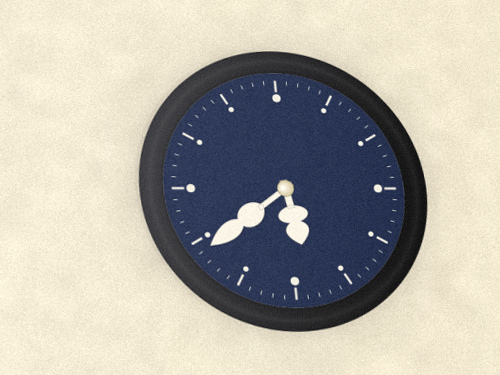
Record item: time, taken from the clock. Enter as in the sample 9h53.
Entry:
5h39
